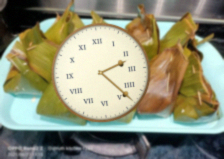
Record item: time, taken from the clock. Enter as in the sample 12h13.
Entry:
2h23
